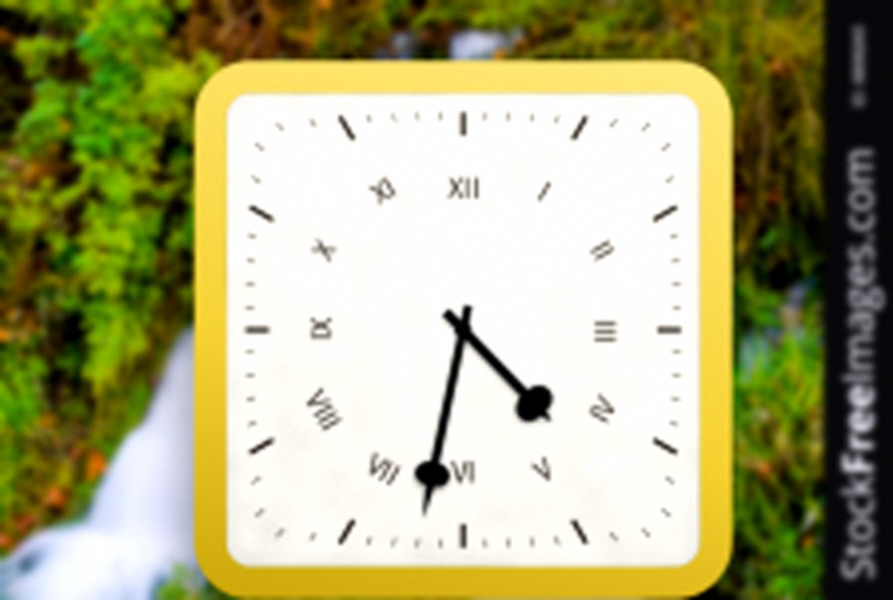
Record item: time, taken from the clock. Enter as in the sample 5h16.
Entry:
4h32
